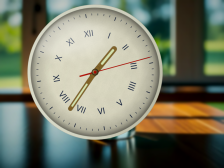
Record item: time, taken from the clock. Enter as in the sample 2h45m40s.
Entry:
1h37m14s
